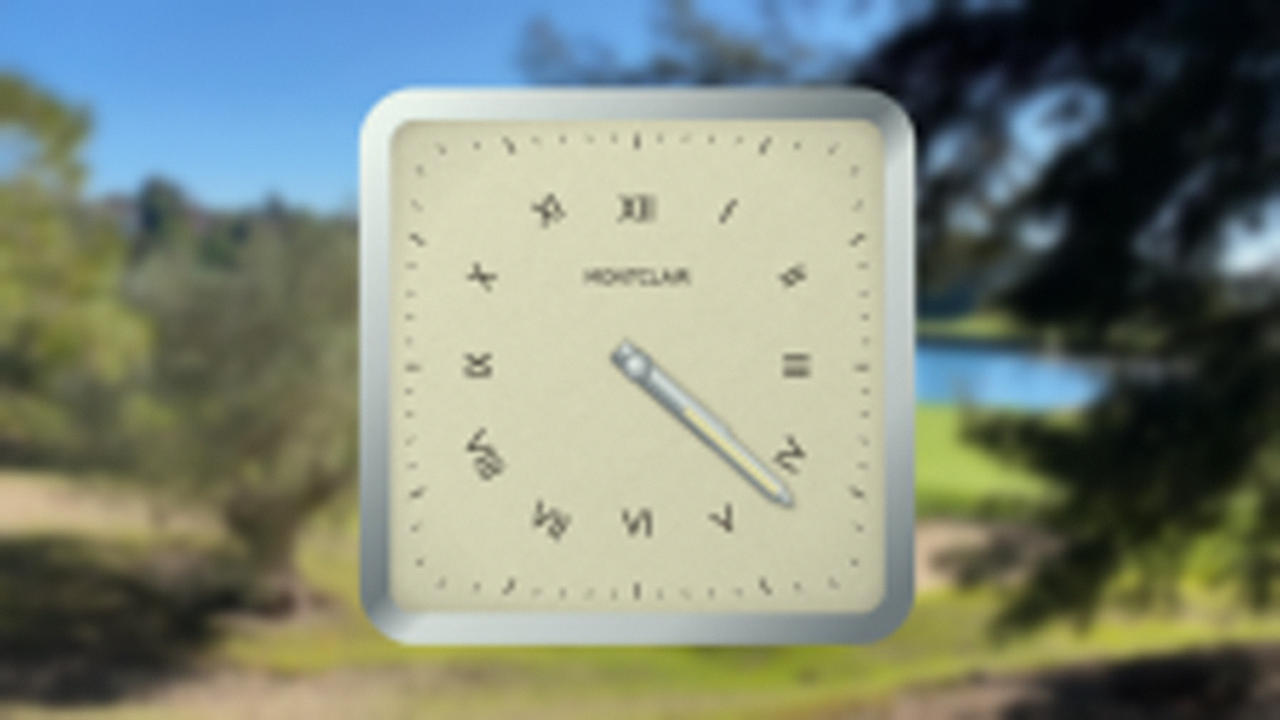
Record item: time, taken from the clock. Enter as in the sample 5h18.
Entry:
4h22
